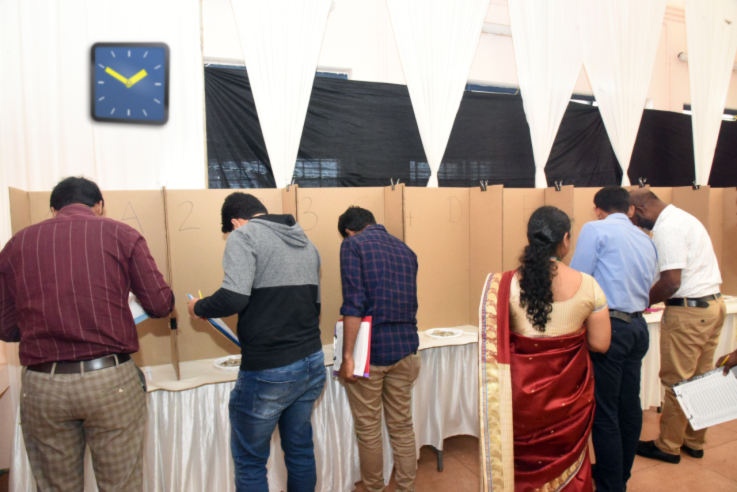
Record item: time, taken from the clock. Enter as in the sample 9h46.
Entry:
1h50
